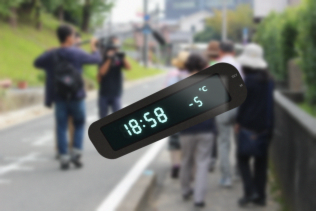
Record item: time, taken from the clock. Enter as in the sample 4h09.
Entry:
18h58
